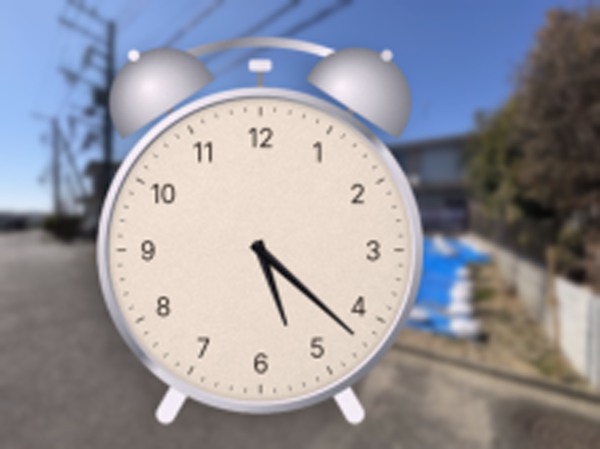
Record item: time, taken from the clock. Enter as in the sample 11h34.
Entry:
5h22
